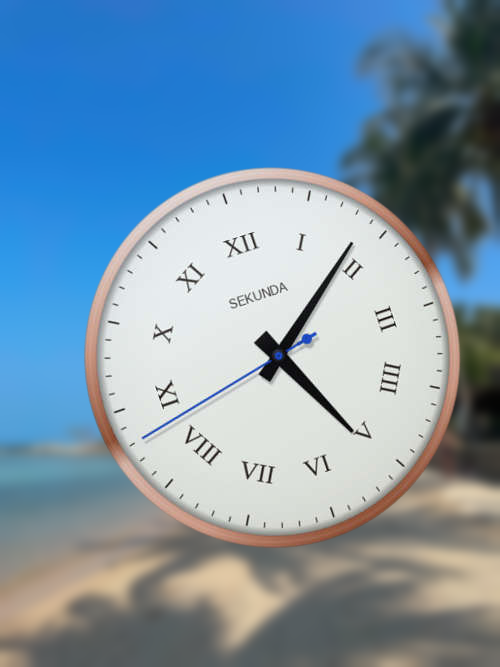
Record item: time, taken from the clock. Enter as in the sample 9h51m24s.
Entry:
5h08m43s
